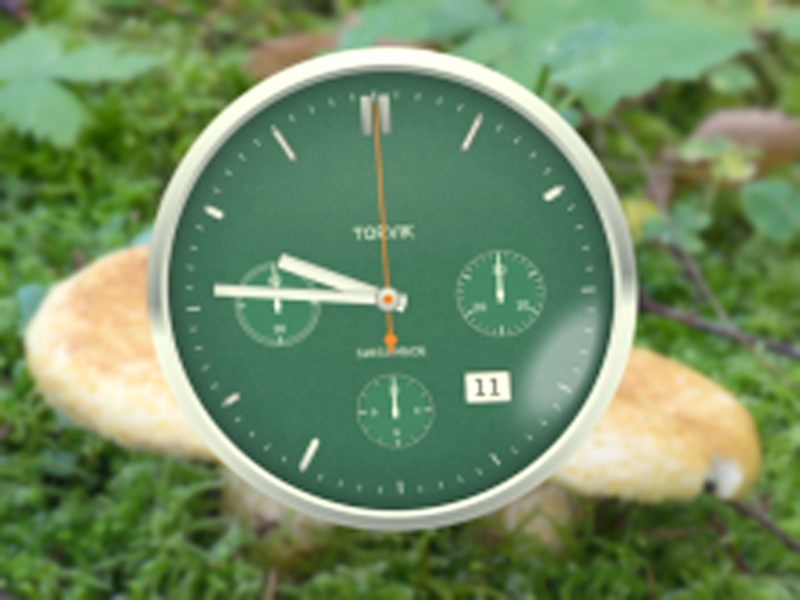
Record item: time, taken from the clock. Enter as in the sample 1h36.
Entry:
9h46
